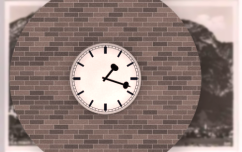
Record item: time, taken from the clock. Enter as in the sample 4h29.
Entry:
1h18
